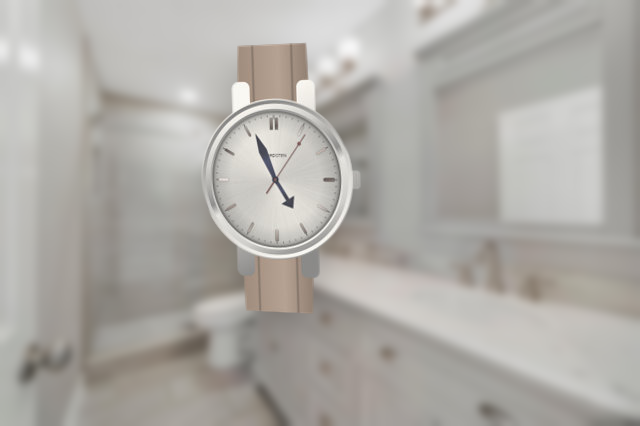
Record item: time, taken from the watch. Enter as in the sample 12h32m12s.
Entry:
4h56m06s
